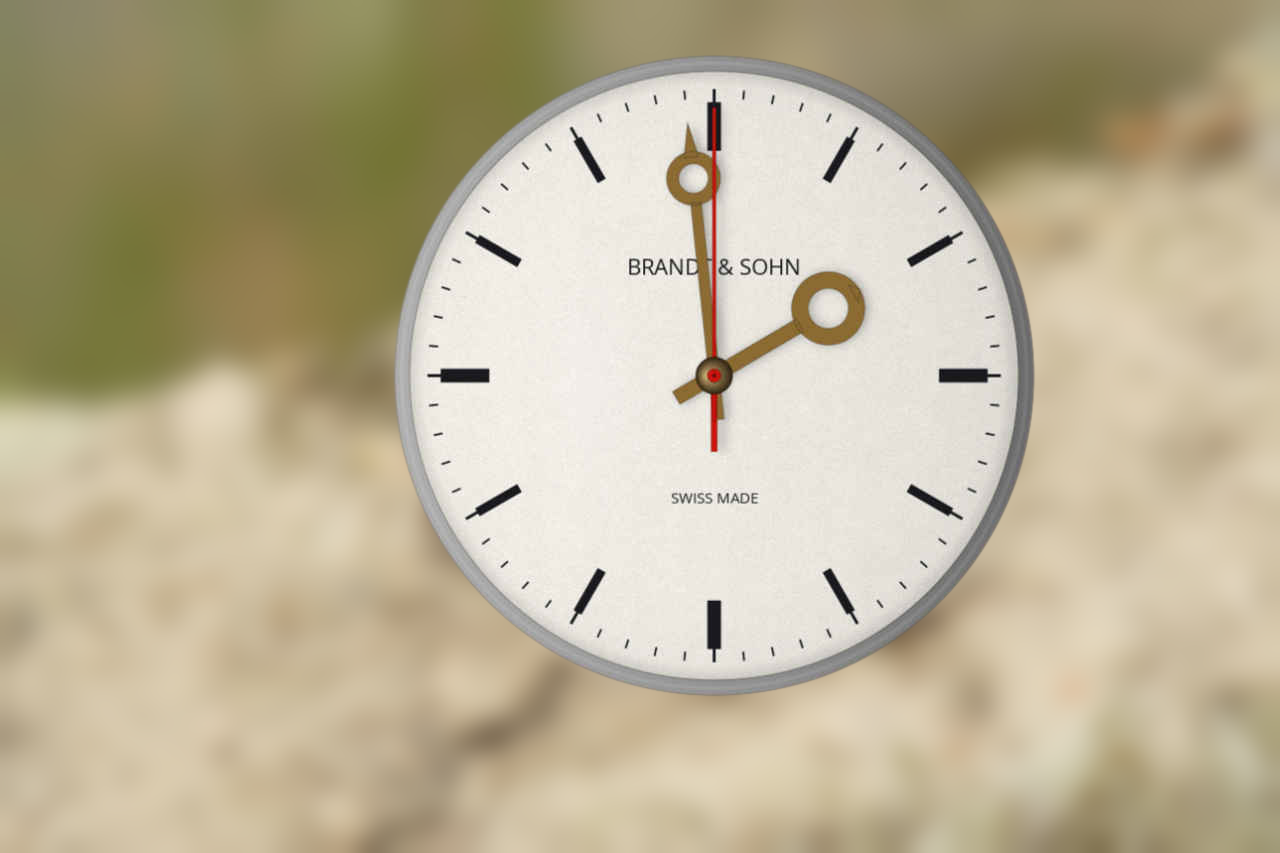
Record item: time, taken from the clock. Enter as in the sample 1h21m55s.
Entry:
1h59m00s
